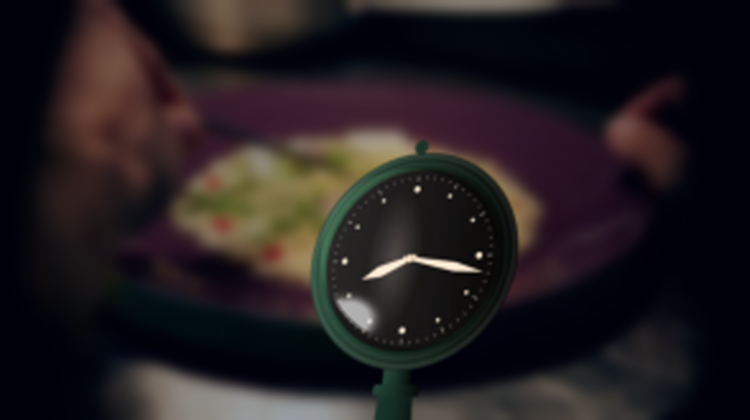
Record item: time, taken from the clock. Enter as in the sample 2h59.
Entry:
8h17
